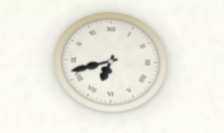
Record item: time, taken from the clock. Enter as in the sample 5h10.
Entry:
6h42
